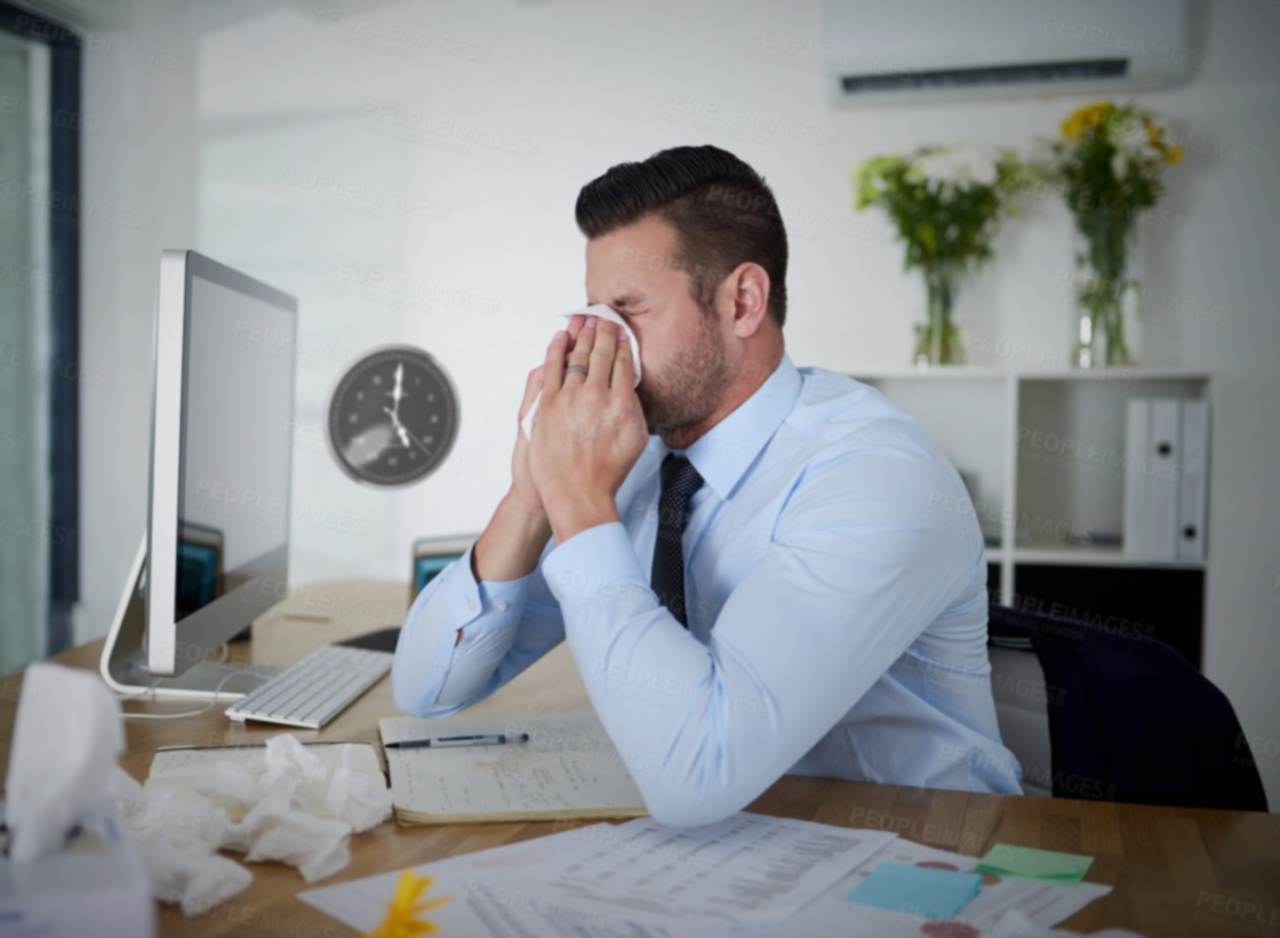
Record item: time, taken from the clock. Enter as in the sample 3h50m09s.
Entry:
5h00m22s
